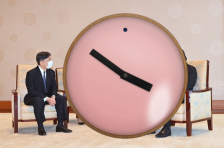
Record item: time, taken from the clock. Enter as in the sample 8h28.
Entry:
3h51
